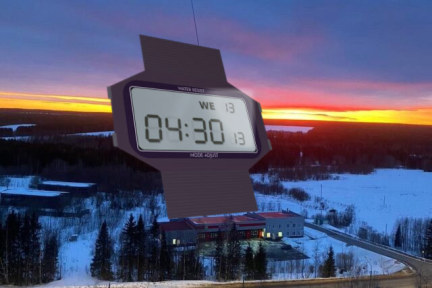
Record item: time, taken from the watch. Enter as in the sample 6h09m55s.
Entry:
4h30m13s
